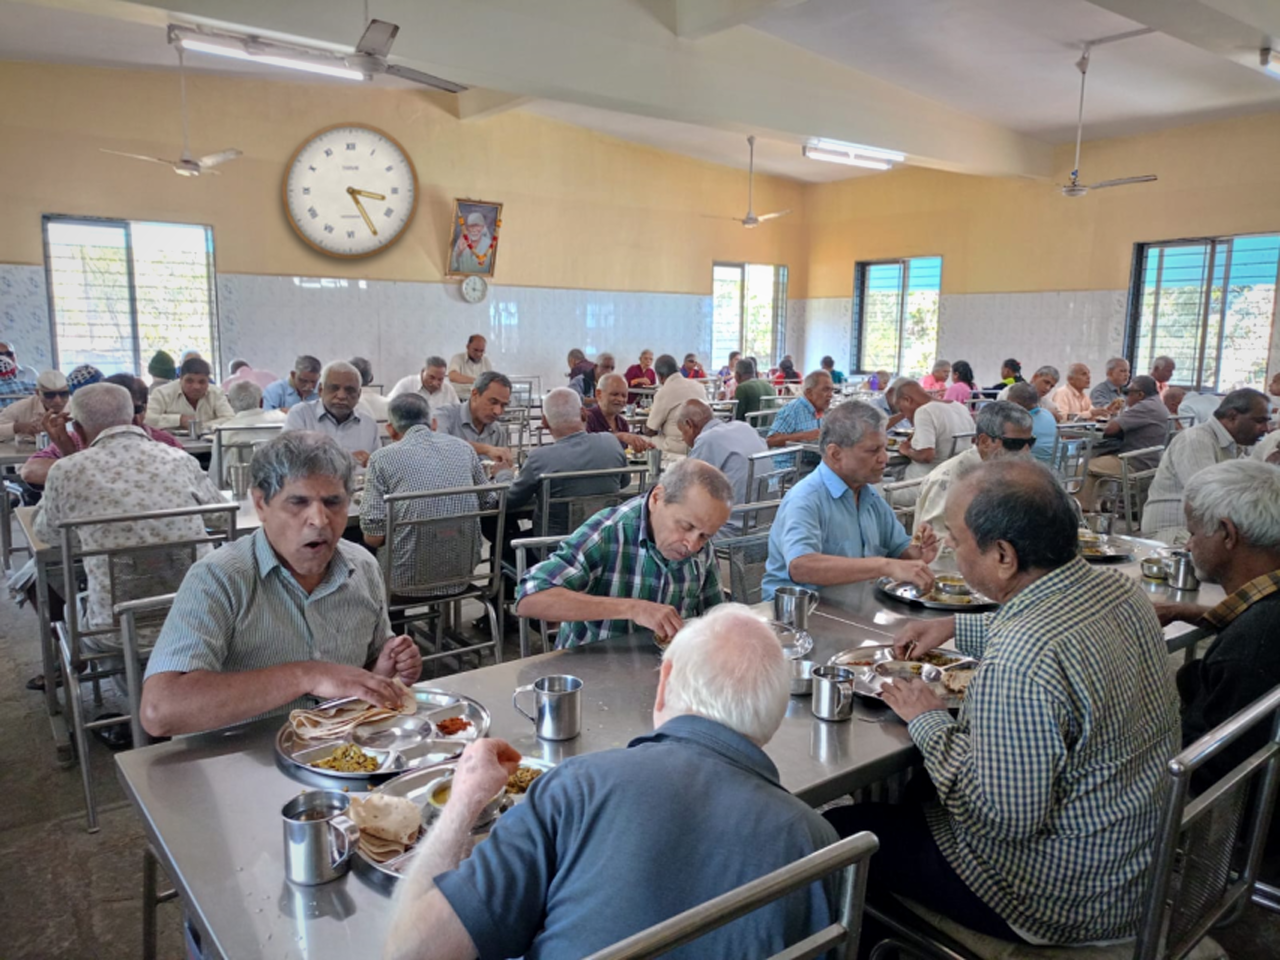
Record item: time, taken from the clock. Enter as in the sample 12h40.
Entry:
3h25
